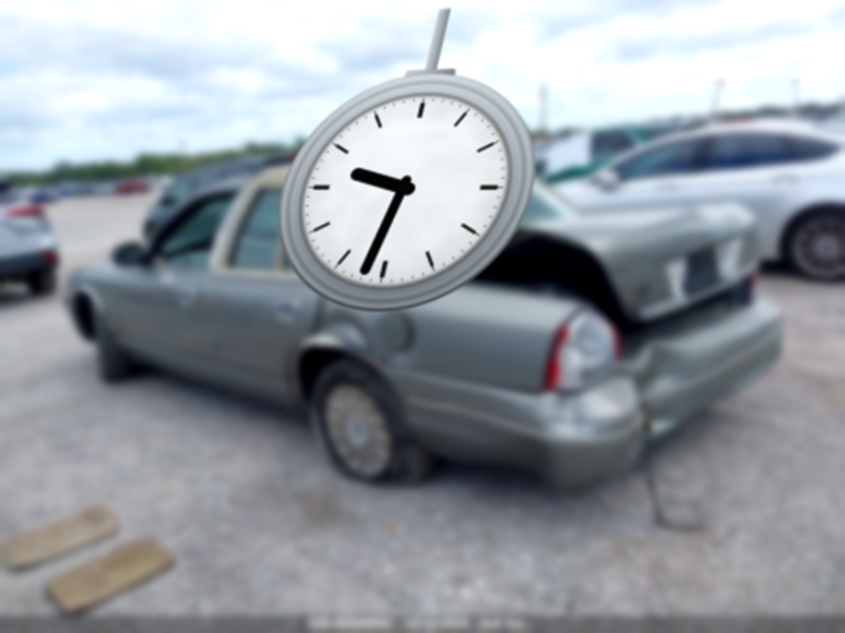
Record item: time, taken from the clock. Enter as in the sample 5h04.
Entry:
9h32
